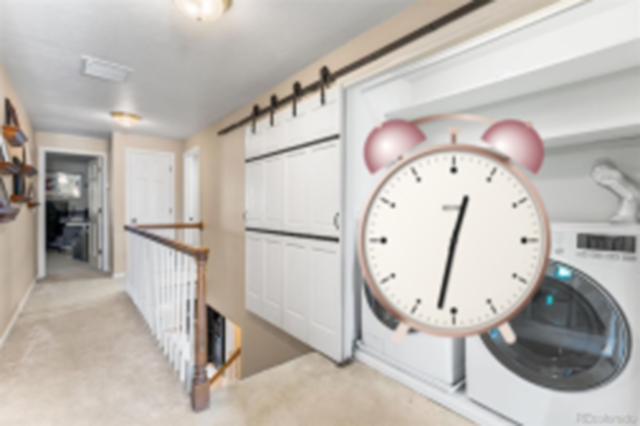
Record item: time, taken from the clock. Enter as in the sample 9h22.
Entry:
12h32
